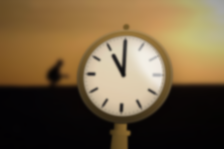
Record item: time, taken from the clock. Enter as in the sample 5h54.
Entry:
11h00
